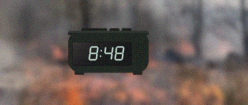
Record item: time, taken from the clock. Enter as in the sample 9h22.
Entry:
8h48
